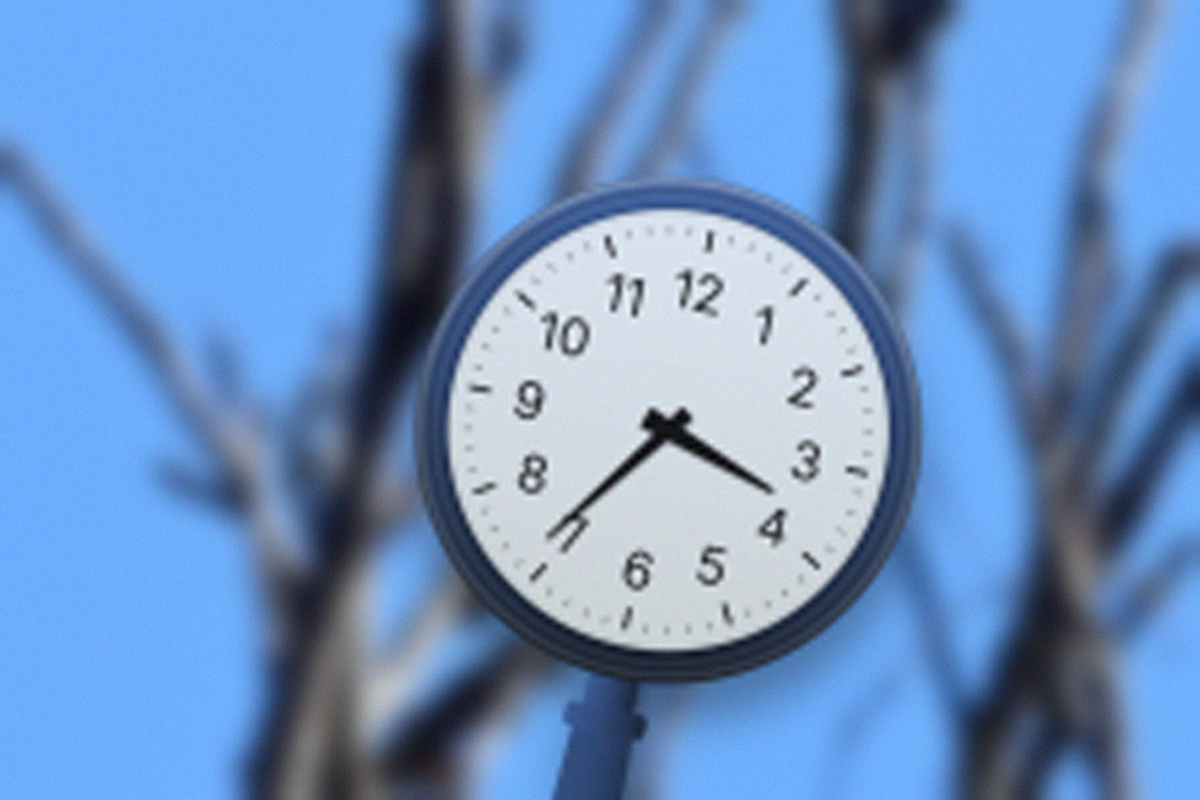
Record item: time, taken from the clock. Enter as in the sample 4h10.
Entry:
3h36
